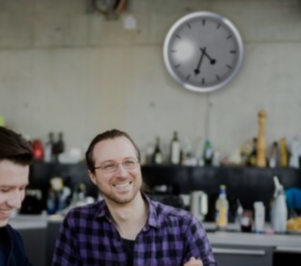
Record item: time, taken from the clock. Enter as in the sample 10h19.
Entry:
4h33
